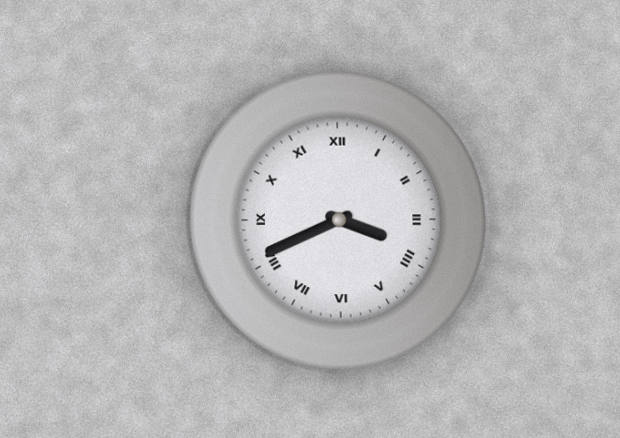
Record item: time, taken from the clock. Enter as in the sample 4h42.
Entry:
3h41
